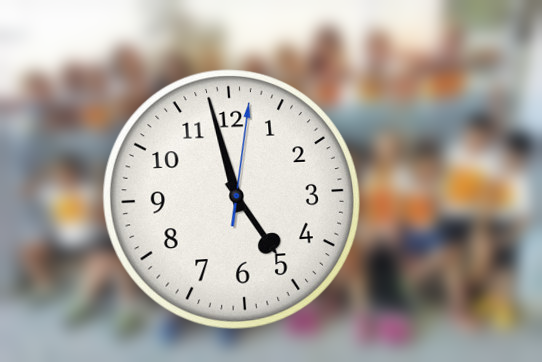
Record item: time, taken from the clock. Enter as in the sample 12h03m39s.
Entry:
4h58m02s
